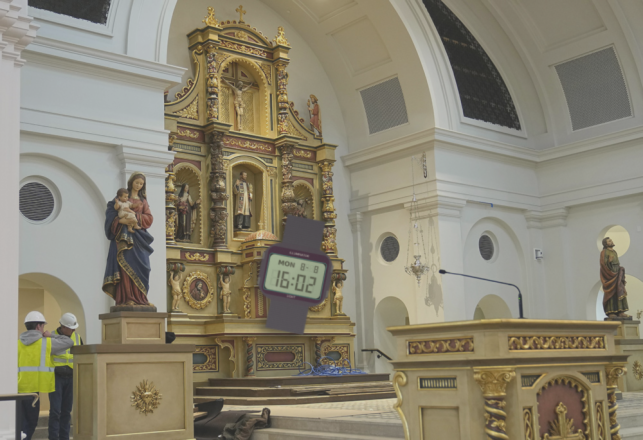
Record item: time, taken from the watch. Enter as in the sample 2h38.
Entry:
16h02
